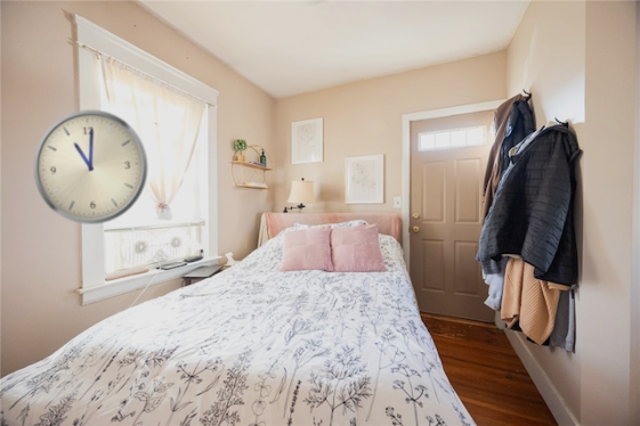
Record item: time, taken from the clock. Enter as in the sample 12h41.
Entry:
11h01
